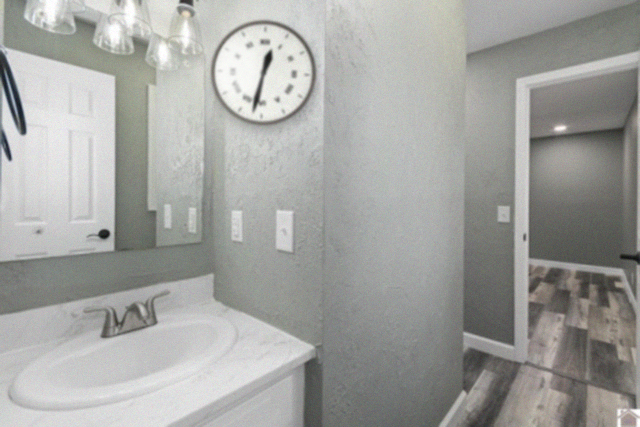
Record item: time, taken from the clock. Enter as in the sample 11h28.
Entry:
12h32
